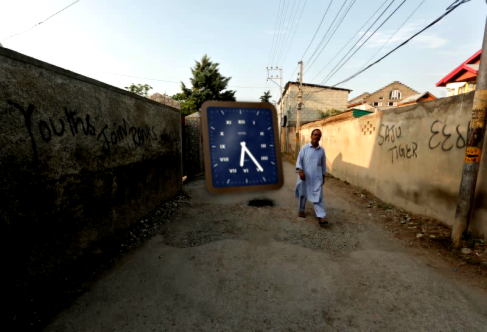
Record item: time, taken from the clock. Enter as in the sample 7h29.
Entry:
6h24
